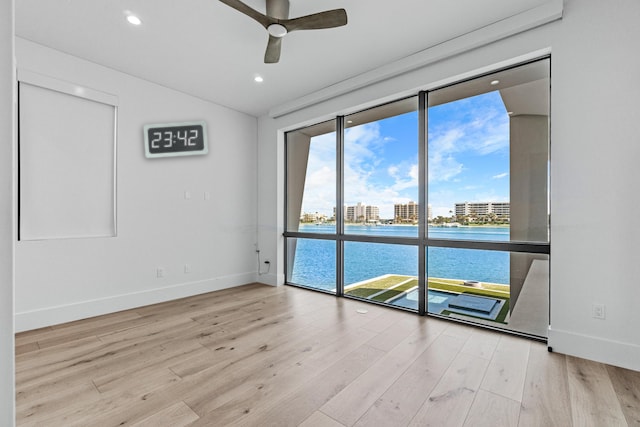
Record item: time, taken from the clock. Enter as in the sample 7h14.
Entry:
23h42
